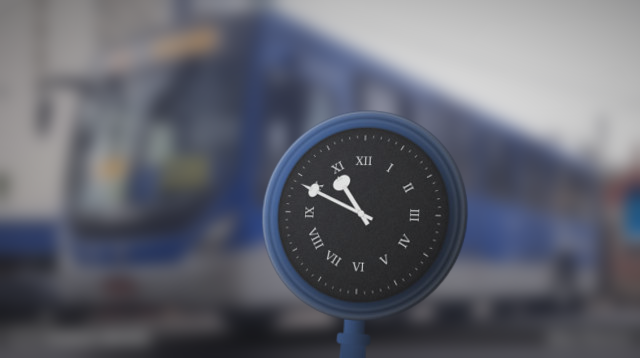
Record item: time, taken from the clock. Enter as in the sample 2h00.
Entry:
10h49
